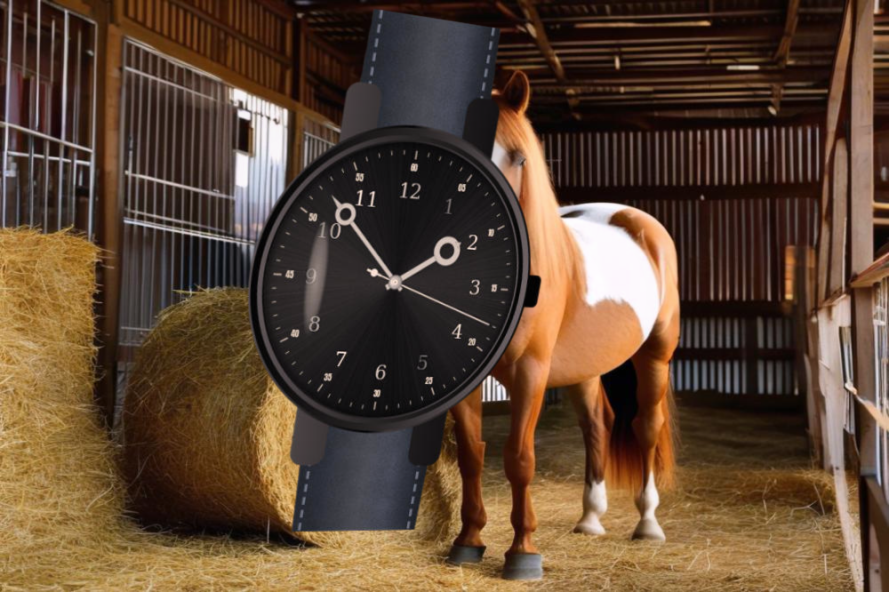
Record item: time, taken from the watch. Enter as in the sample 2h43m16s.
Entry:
1h52m18s
